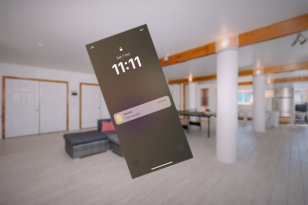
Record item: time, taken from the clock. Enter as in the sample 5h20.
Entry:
11h11
